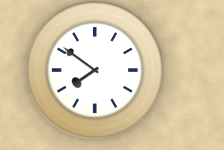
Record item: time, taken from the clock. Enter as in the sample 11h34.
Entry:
7h51
